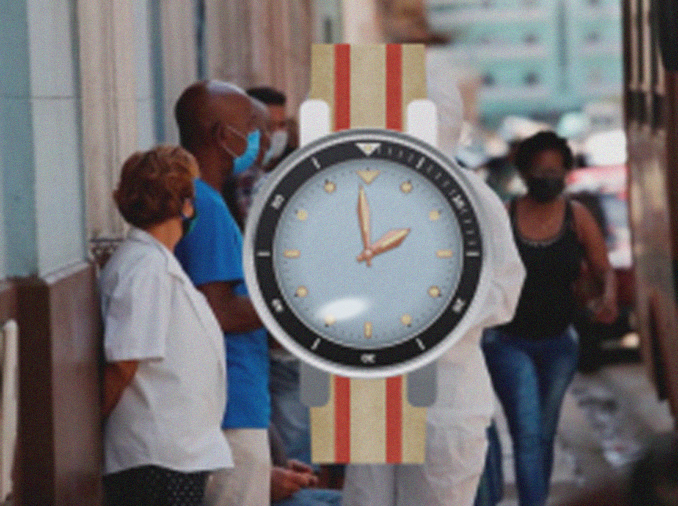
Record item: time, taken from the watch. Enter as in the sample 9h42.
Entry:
1h59
